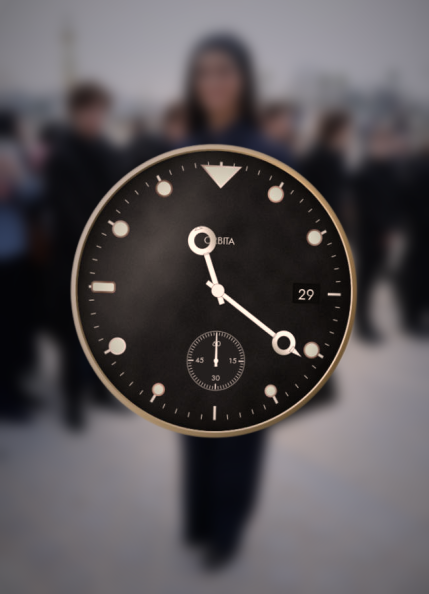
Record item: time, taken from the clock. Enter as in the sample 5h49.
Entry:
11h21
